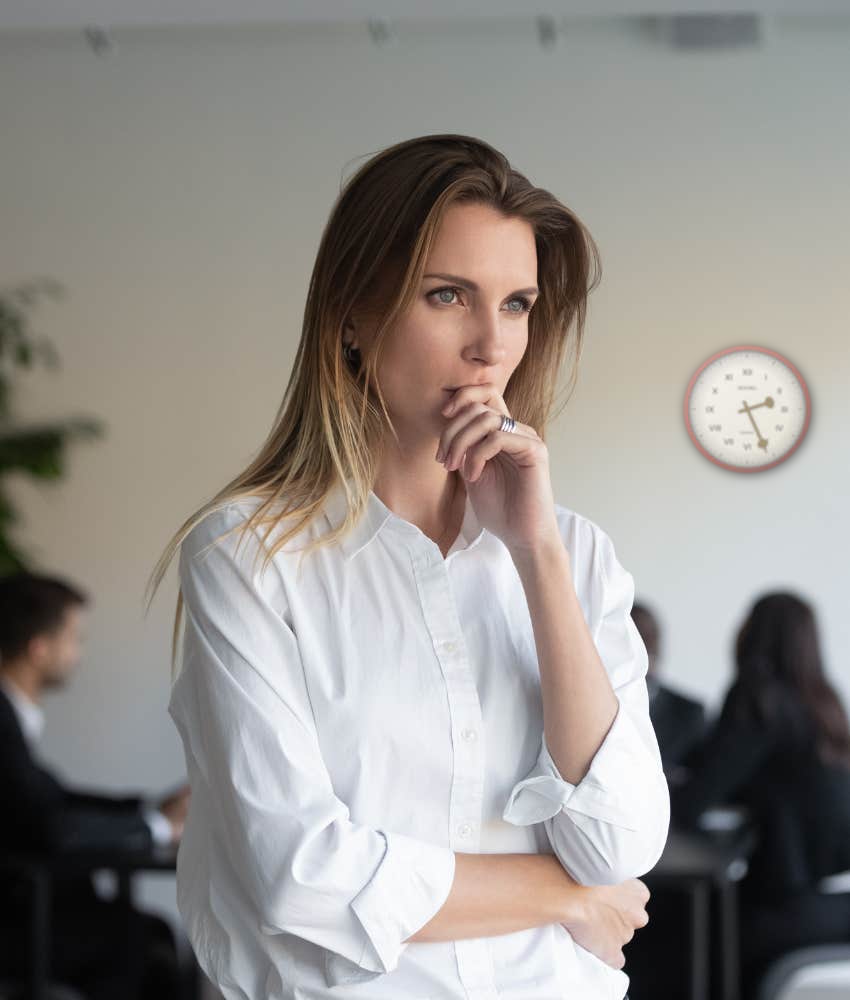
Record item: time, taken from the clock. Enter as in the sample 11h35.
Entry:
2h26
